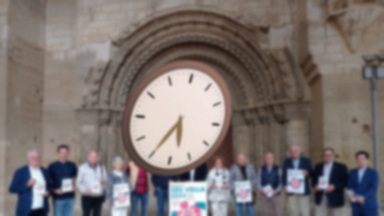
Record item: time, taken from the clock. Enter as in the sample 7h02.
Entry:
5h35
